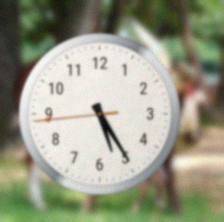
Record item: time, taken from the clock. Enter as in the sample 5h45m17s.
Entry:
5h24m44s
